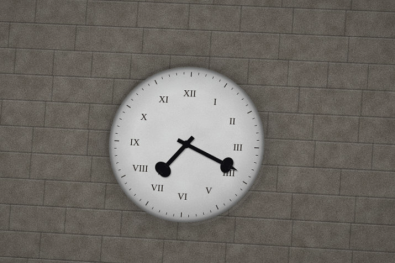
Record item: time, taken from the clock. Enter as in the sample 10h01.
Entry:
7h19
